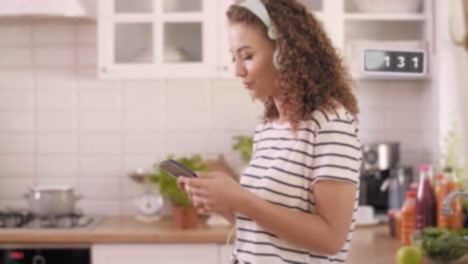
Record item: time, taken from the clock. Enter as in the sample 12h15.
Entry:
1h31
